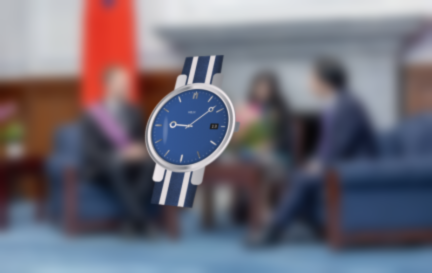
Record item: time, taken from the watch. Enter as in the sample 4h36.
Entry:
9h08
